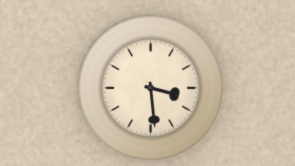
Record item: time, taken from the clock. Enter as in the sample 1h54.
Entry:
3h29
